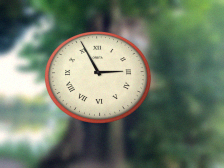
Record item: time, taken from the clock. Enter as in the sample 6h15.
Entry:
2h56
